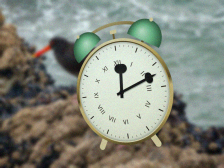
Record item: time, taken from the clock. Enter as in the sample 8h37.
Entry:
12h12
